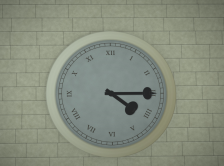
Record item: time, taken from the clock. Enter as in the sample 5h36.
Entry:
4h15
